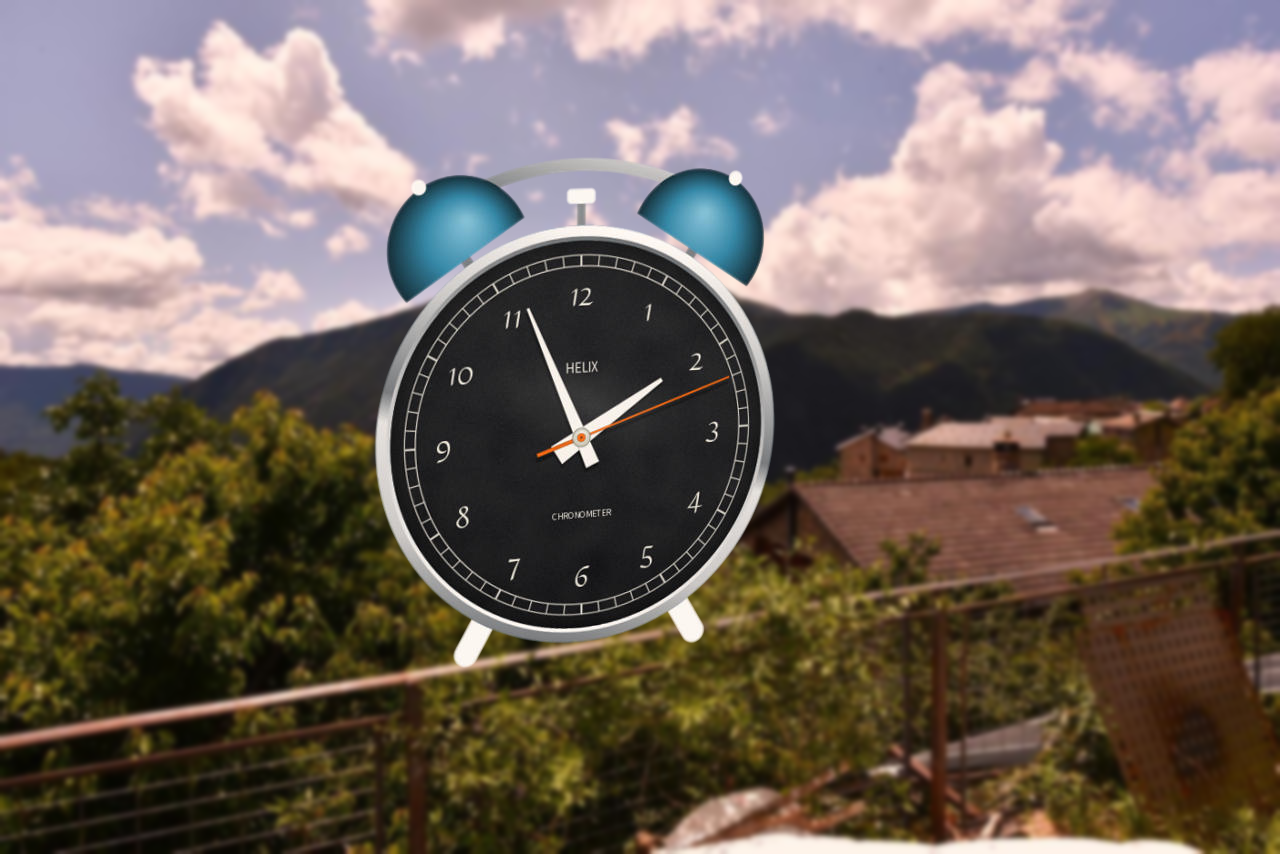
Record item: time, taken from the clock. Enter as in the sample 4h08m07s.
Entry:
1h56m12s
